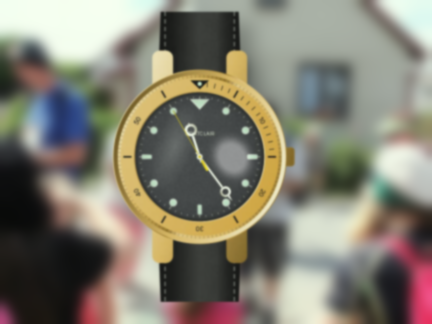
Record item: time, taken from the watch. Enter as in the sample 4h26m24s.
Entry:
11h23m55s
